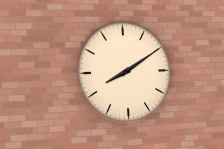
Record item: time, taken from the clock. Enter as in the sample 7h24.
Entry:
8h10
